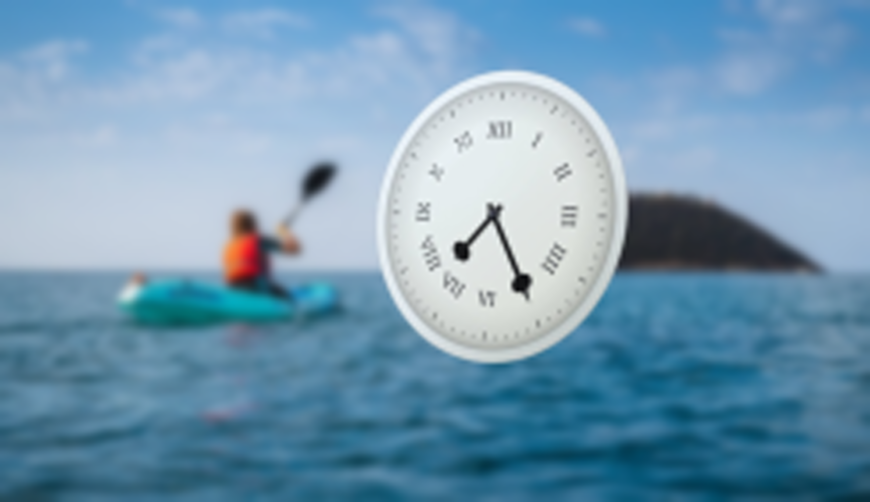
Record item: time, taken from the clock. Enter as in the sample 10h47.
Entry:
7h25
